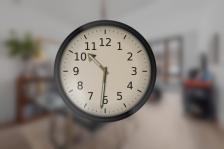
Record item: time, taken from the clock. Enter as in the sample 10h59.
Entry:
10h31
